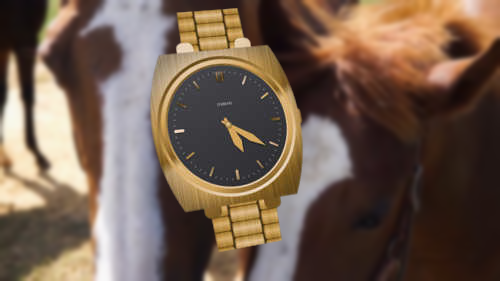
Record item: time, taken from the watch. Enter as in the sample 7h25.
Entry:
5h21
